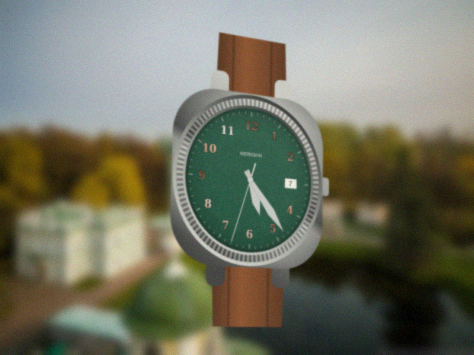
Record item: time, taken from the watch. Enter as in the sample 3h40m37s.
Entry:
5h23m33s
